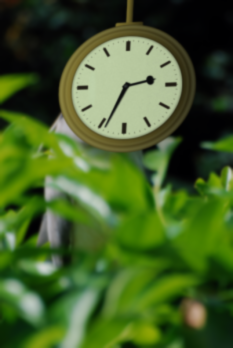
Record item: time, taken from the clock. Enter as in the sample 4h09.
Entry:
2h34
